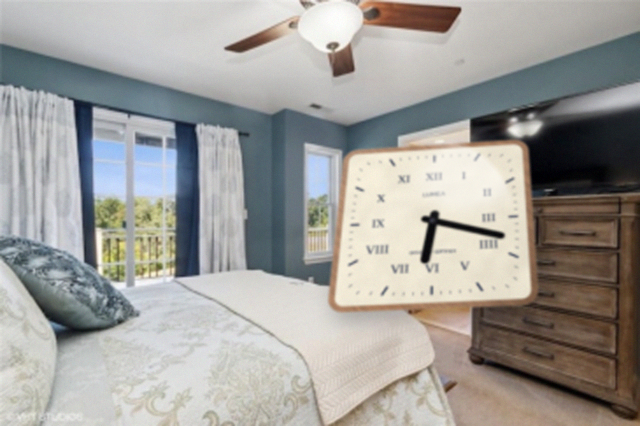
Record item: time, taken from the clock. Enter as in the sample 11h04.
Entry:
6h18
